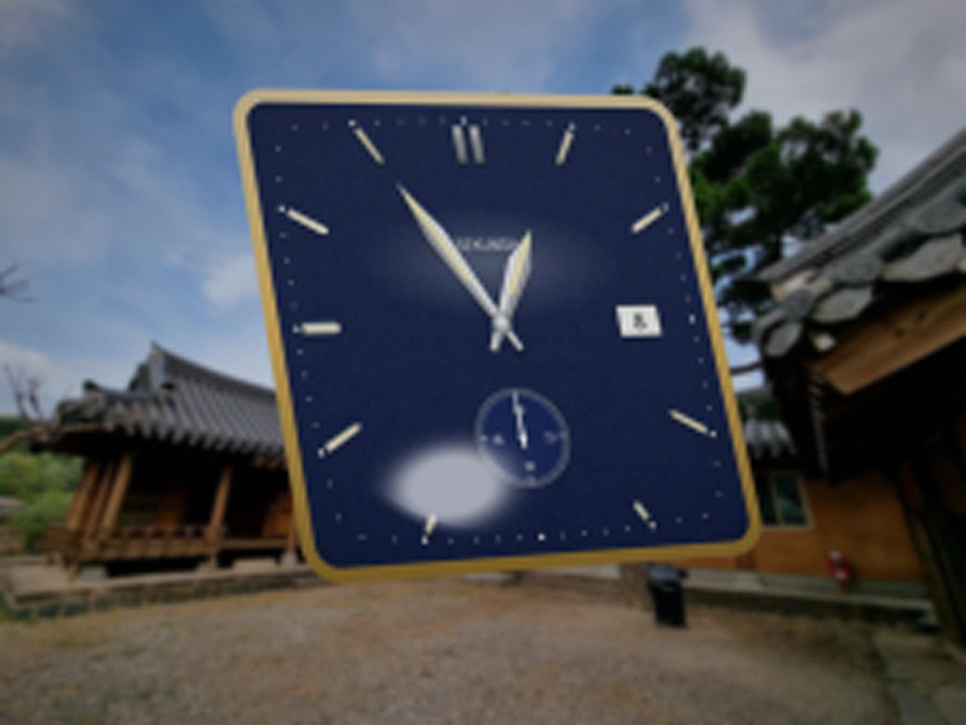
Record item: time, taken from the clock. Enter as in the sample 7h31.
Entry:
12h55
